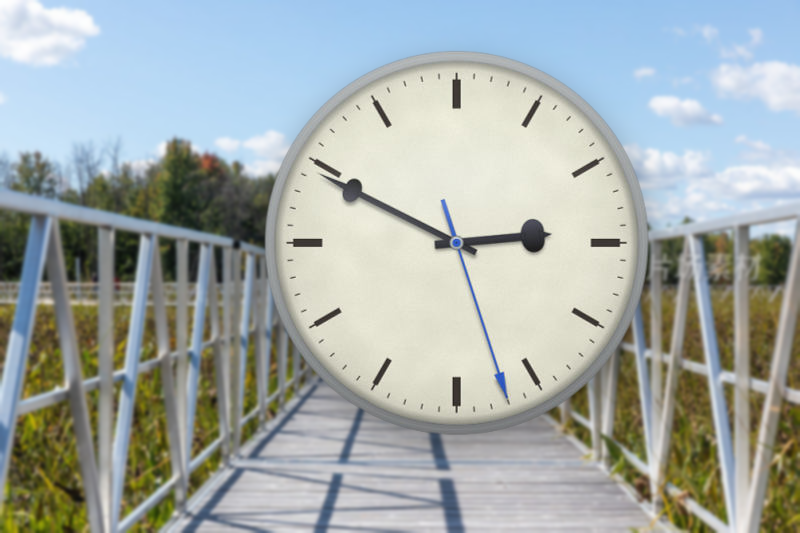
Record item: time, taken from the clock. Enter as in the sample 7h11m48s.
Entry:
2h49m27s
